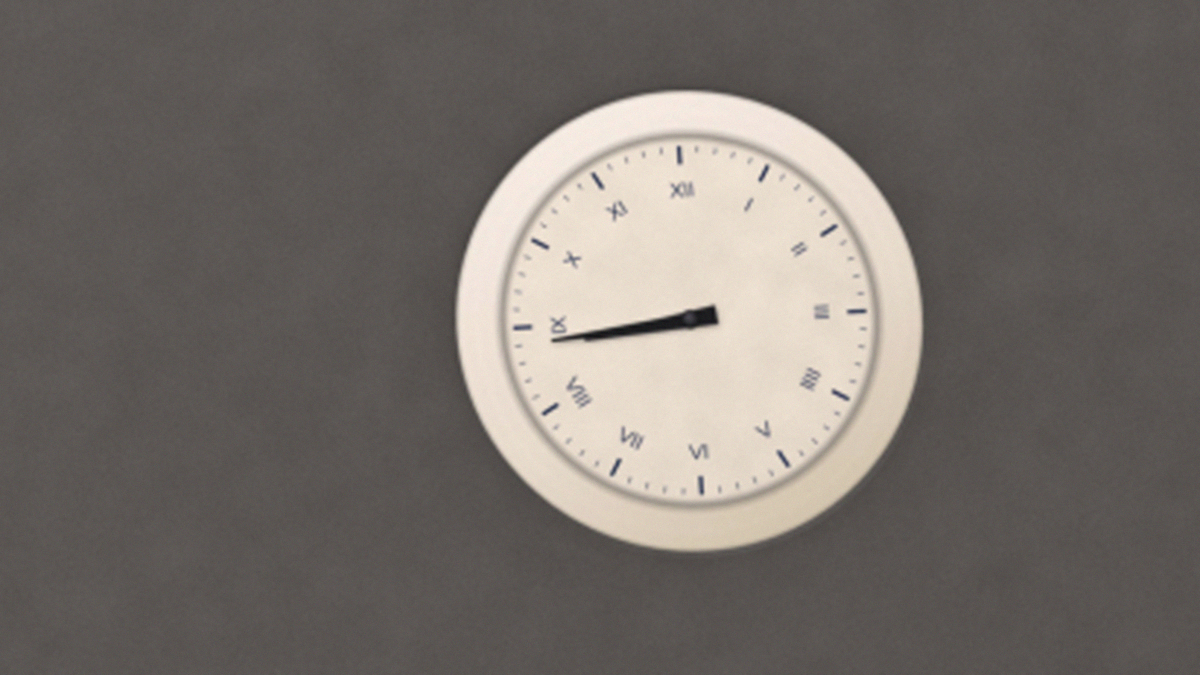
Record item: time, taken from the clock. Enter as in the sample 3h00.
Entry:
8h44
